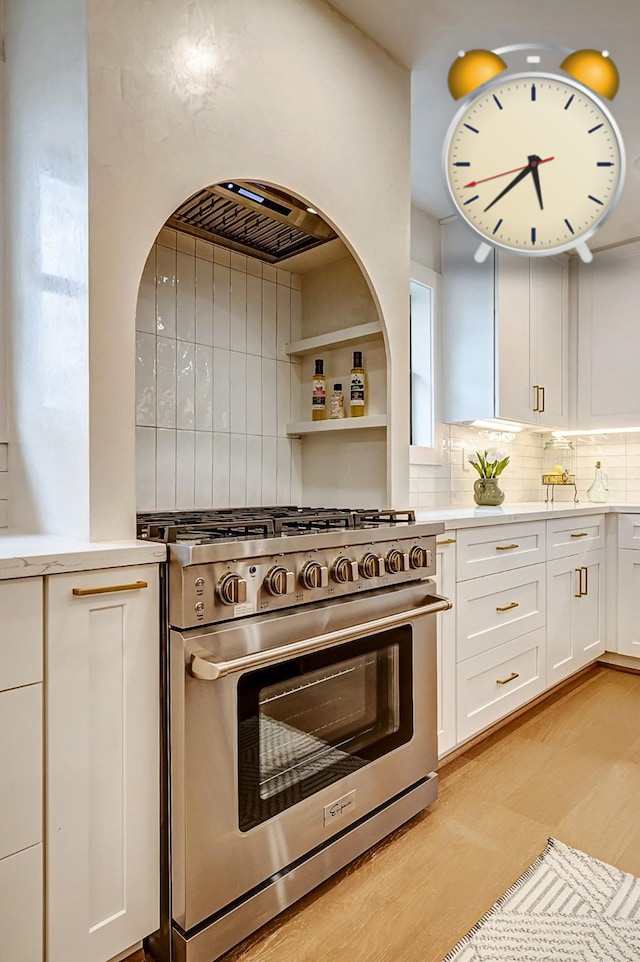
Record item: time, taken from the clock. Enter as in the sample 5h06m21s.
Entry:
5h37m42s
